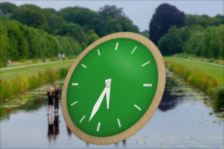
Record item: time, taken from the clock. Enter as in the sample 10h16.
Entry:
5h33
